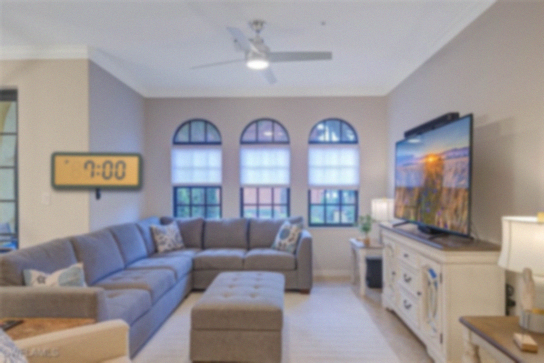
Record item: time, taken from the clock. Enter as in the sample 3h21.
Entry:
7h00
